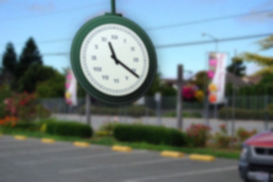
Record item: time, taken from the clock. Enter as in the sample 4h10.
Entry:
11h21
